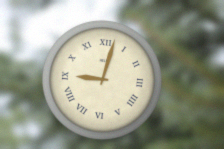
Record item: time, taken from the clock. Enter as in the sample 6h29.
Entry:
9h02
